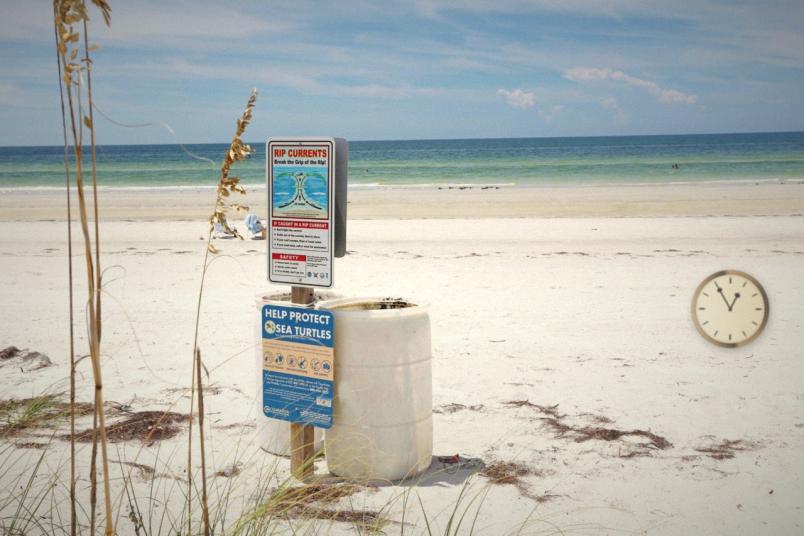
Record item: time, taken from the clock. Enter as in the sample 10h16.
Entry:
12h55
